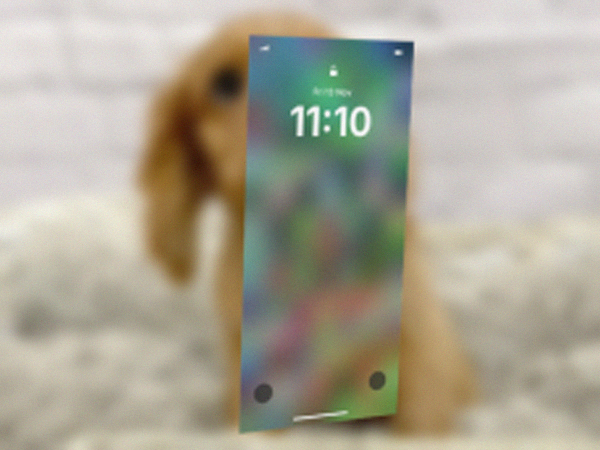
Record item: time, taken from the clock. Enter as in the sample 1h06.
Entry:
11h10
